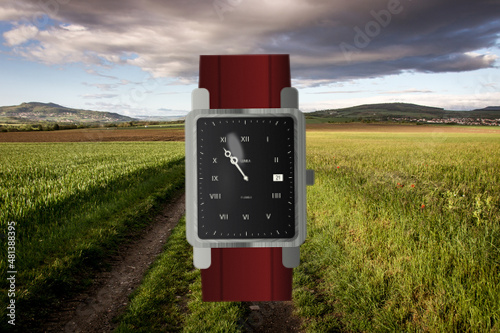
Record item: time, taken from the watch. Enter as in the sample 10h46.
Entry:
10h54
